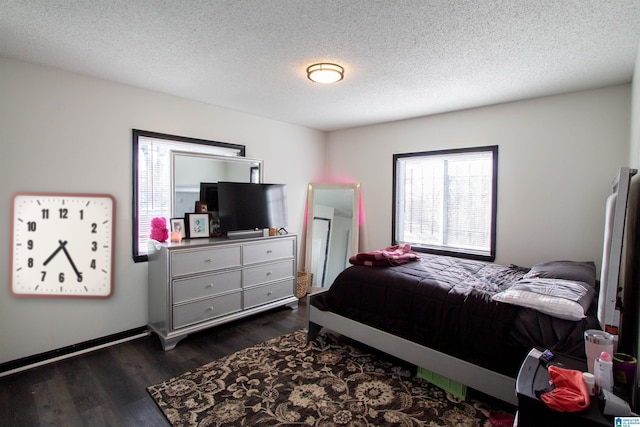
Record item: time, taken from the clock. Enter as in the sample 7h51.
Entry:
7h25
